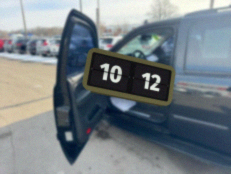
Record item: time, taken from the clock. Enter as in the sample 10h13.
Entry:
10h12
